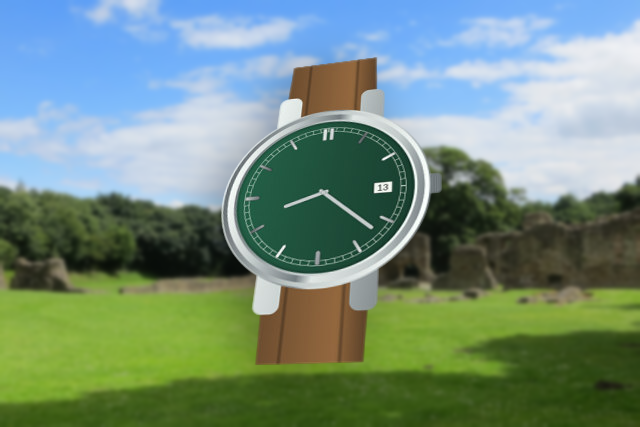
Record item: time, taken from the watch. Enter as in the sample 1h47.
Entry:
8h22
